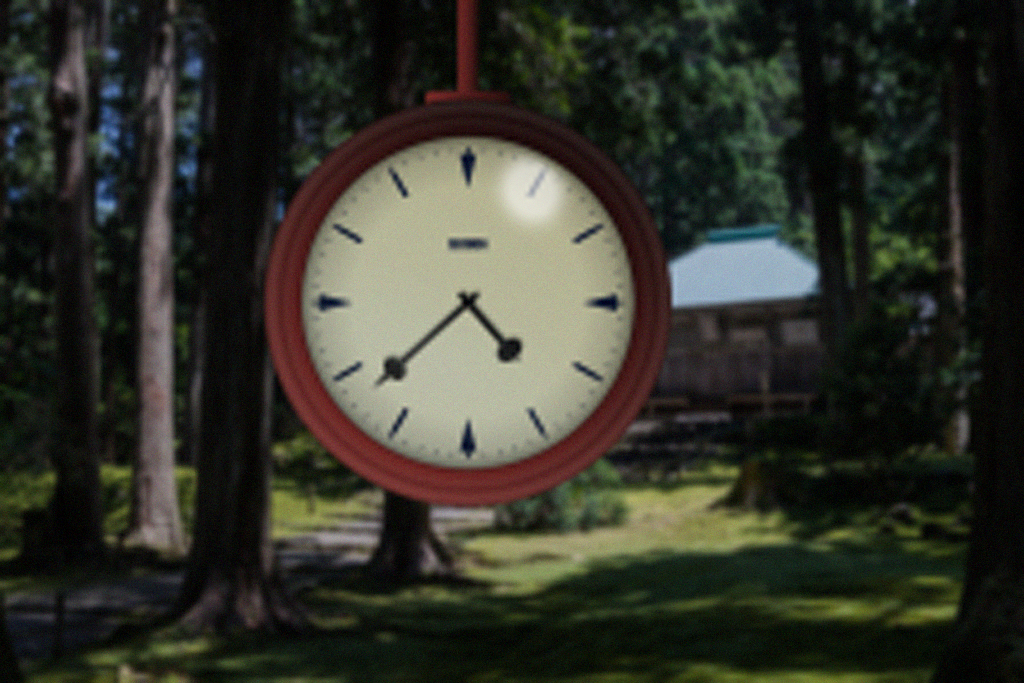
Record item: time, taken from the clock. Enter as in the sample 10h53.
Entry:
4h38
